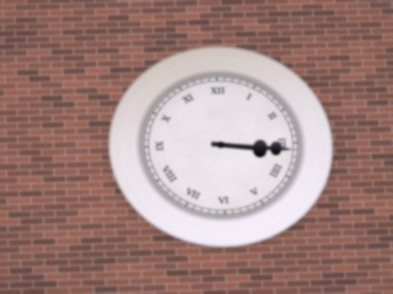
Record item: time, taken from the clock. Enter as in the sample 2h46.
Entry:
3h16
